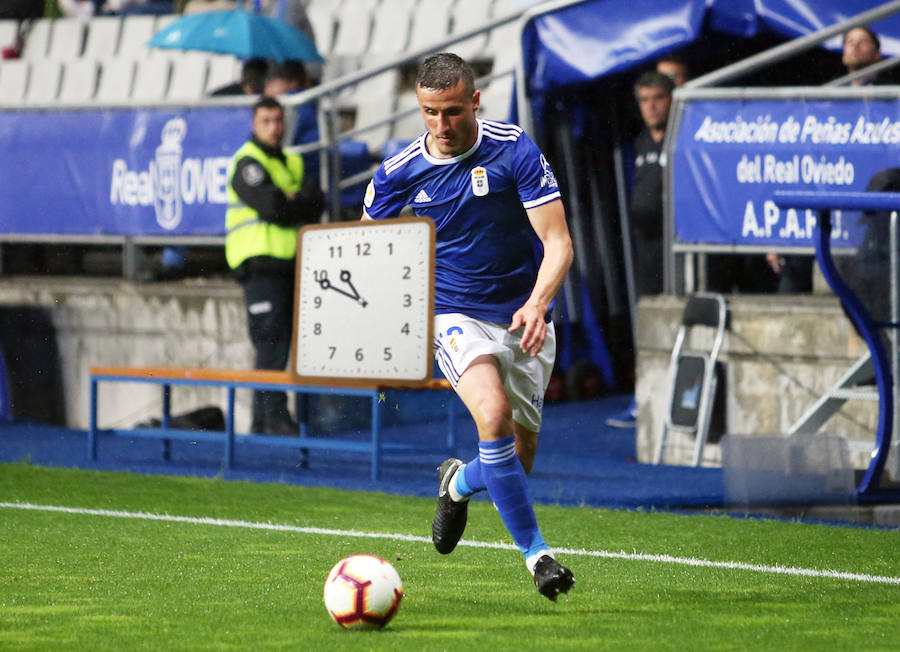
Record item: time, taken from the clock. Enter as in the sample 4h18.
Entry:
10h49
